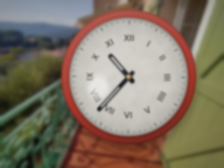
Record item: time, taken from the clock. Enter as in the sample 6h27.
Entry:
10h37
